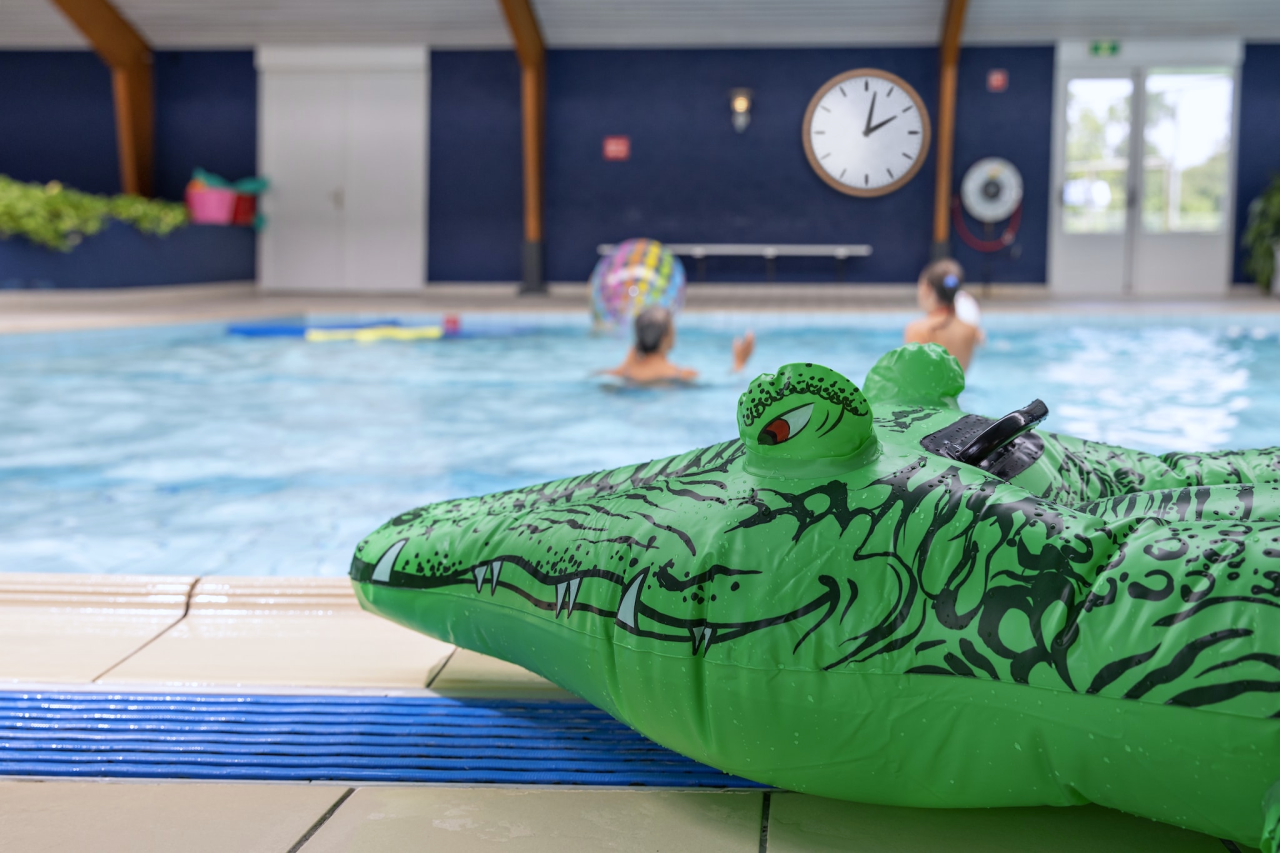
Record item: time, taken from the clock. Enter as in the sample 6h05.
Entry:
2h02
